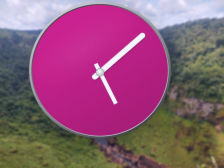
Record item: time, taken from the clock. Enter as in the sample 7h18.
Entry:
5h08
